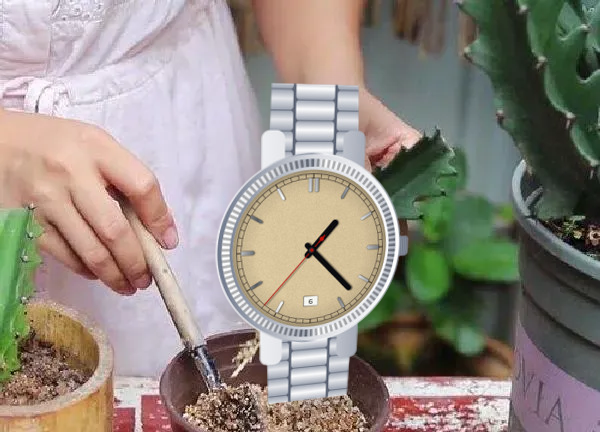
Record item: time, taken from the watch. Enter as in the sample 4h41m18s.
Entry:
1h22m37s
